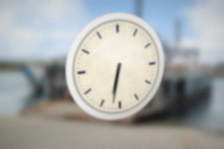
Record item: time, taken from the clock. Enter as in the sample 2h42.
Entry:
6h32
